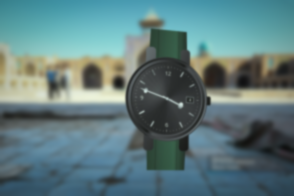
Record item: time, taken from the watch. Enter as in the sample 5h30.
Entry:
3h48
